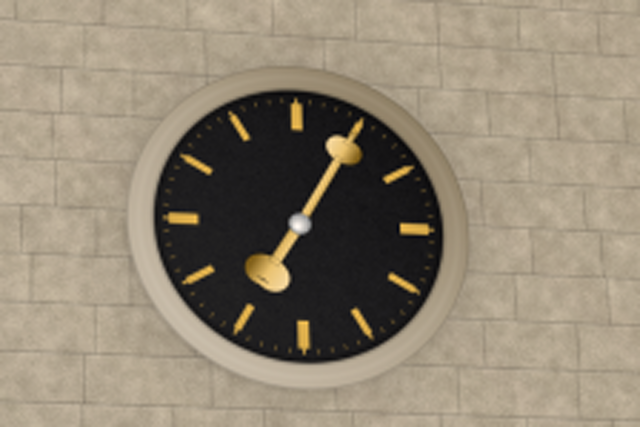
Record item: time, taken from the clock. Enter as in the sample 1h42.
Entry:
7h05
